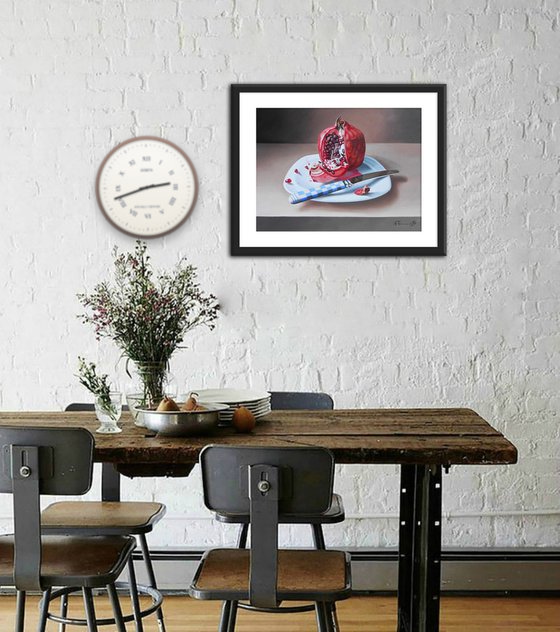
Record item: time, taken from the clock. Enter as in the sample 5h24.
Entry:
2h42
